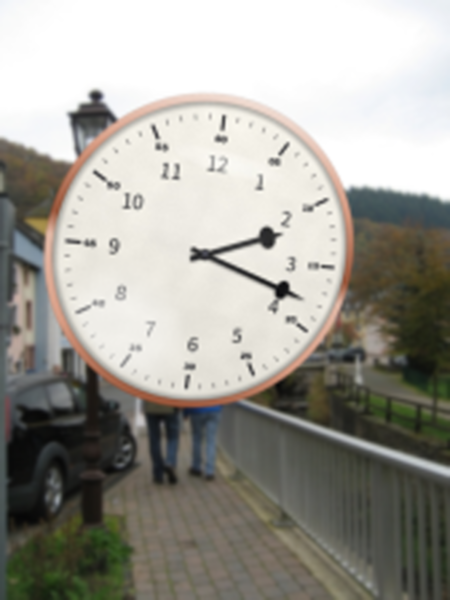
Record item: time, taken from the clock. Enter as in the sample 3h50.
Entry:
2h18
